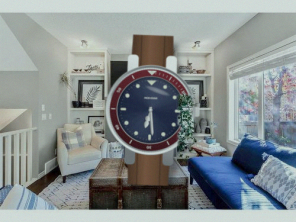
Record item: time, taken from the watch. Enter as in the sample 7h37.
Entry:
6h29
